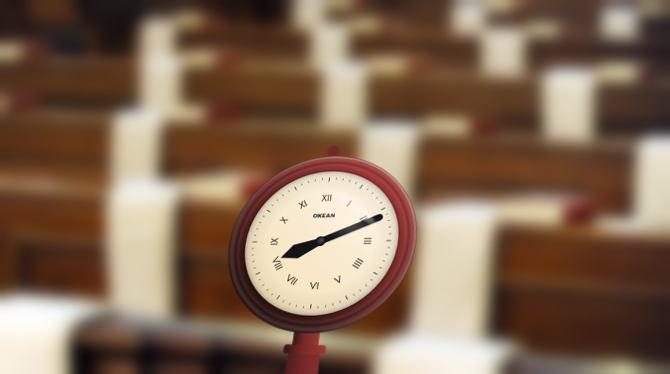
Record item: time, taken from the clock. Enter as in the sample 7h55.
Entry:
8h11
